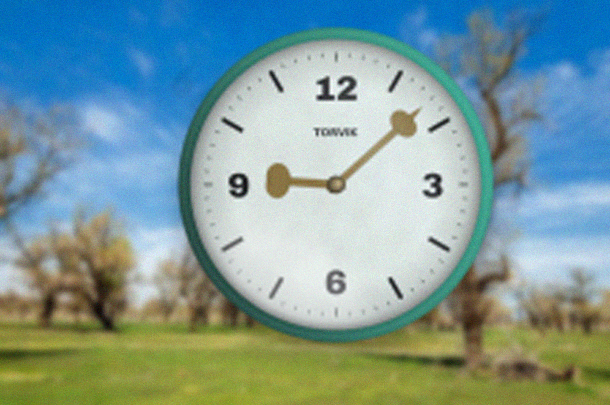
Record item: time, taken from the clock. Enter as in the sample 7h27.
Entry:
9h08
